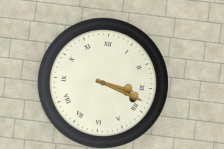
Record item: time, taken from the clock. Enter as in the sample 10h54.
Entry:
3h18
